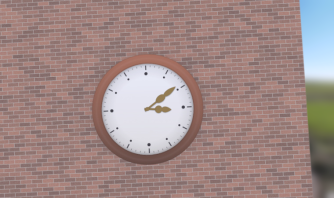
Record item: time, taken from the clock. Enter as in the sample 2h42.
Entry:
3h09
